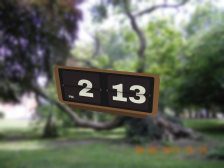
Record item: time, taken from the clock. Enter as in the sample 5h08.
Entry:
2h13
